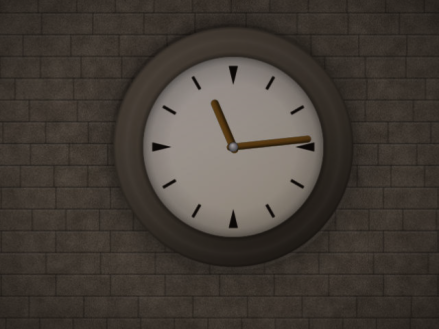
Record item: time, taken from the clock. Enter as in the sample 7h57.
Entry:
11h14
